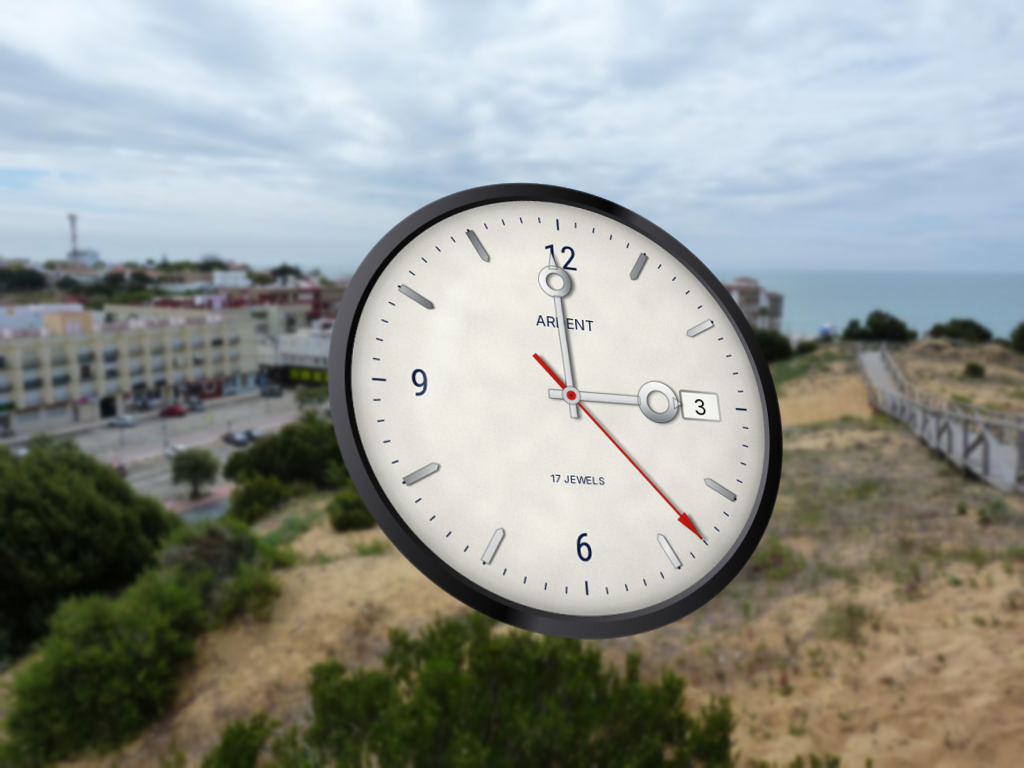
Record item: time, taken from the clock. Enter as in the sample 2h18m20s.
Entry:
2h59m23s
